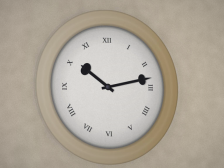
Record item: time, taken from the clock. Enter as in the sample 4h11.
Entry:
10h13
